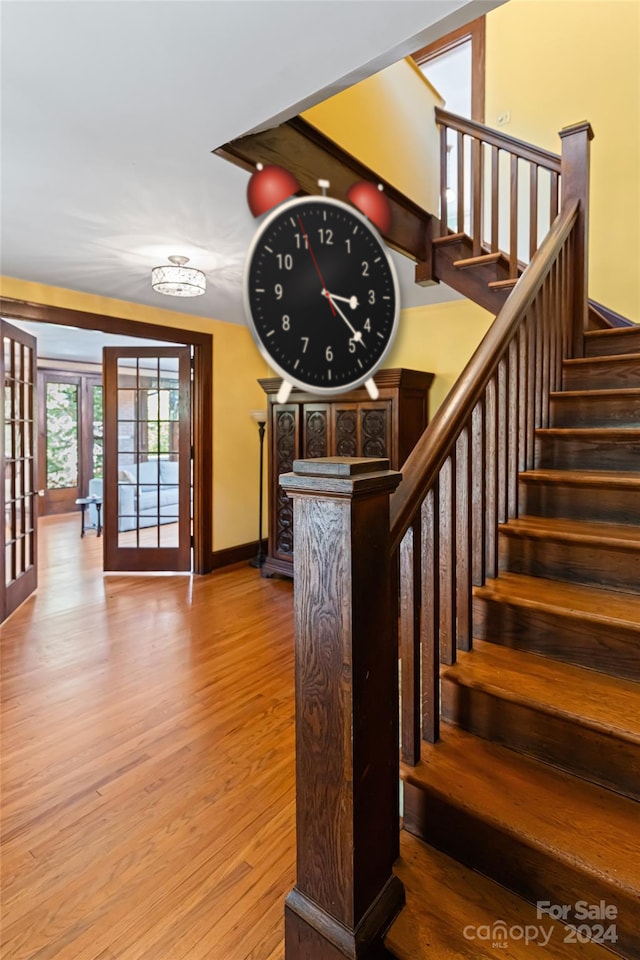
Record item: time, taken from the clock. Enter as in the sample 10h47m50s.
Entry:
3h22m56s
